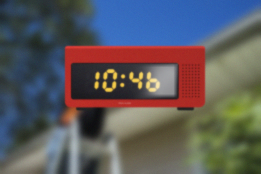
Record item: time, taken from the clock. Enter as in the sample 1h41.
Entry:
10h46
